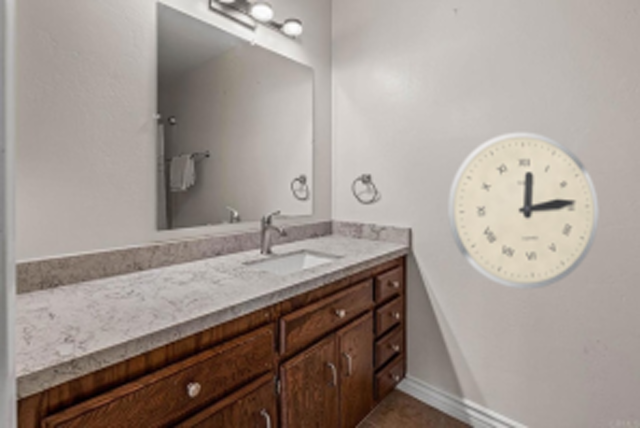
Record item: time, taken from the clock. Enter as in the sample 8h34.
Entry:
12h14
